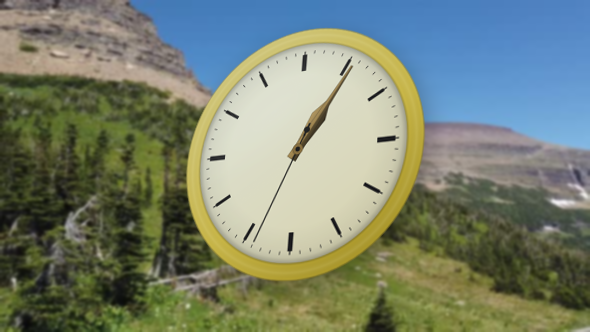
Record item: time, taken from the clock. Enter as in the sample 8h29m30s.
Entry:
1h05m34s
